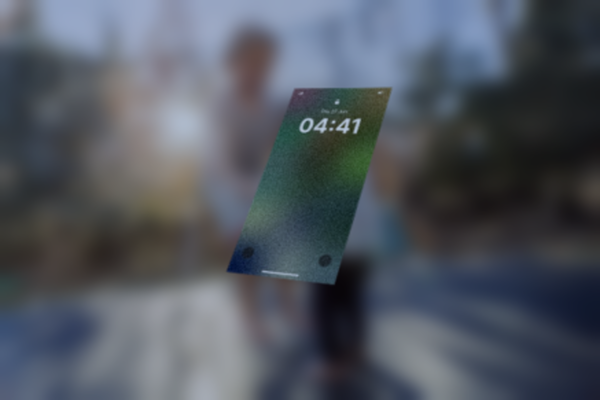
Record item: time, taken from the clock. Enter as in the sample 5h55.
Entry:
4h41
